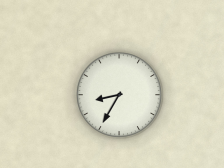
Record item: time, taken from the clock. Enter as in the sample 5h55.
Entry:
8h35
